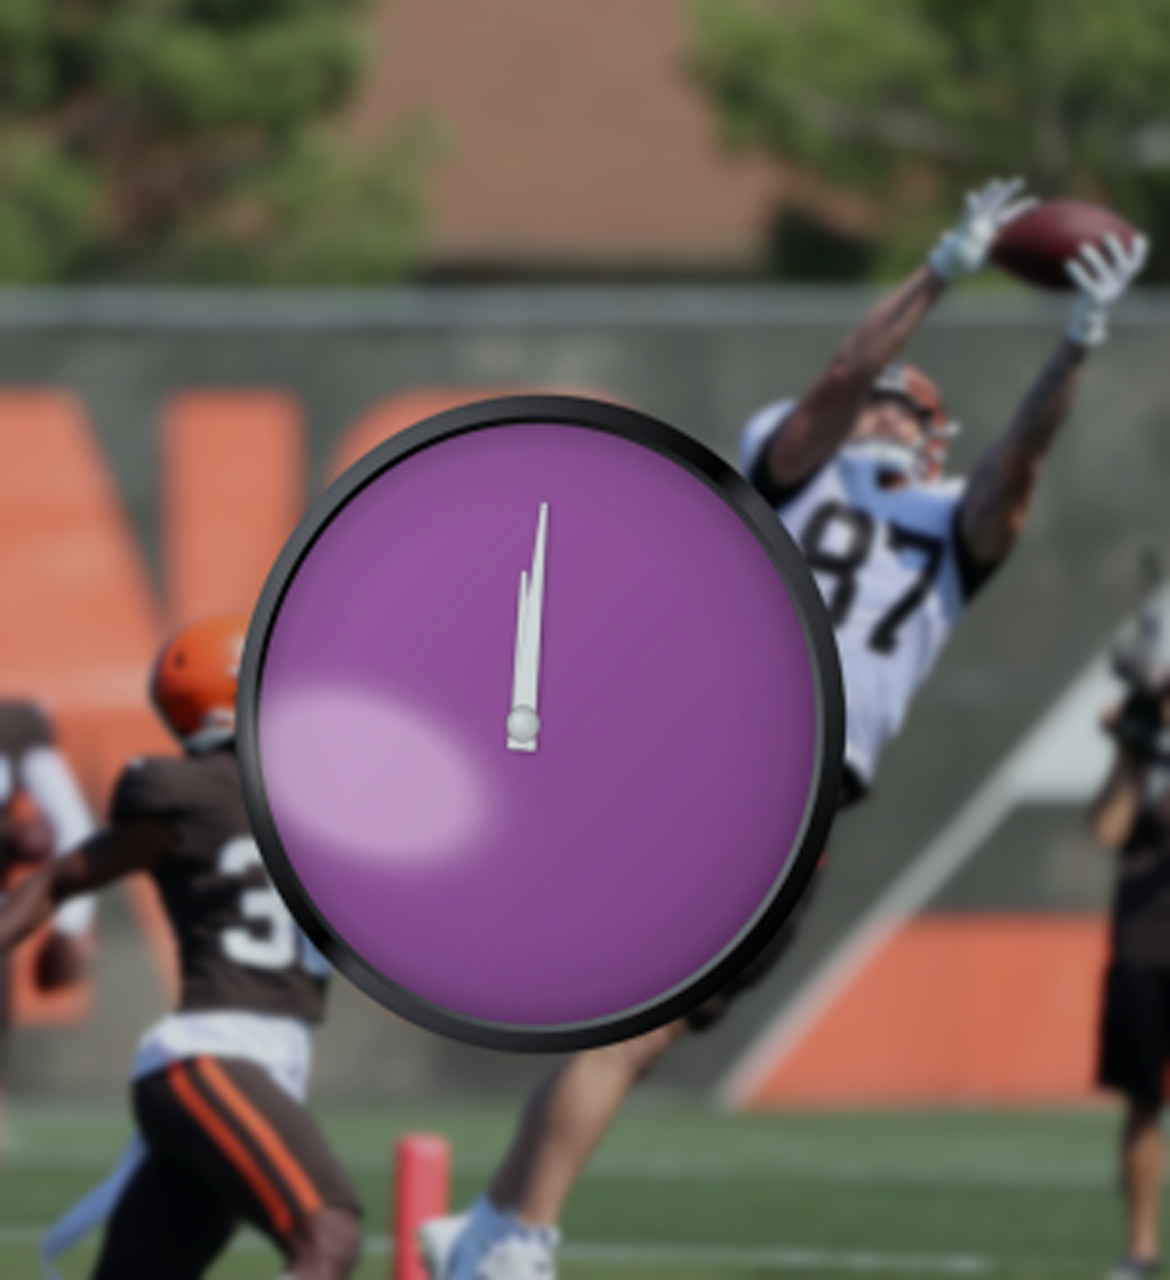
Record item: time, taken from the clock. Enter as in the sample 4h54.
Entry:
12h01
